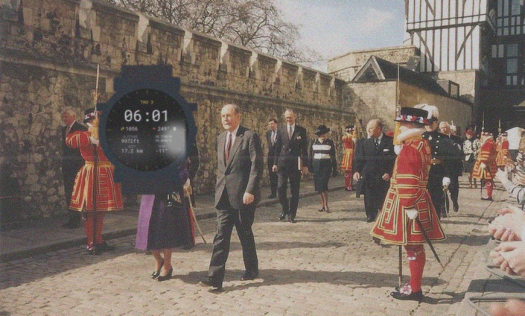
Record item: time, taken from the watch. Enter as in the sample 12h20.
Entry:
6h01
